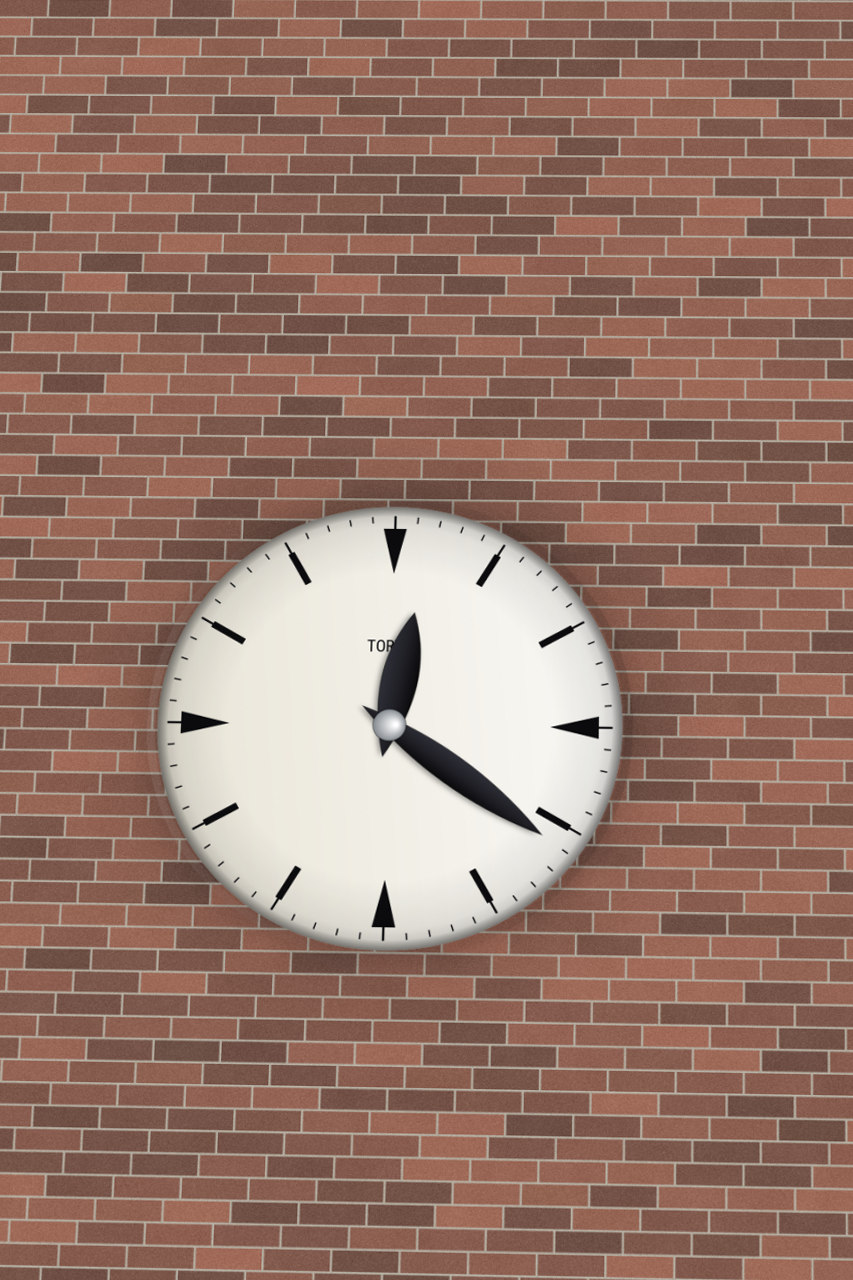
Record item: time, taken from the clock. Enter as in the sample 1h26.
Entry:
12h21
